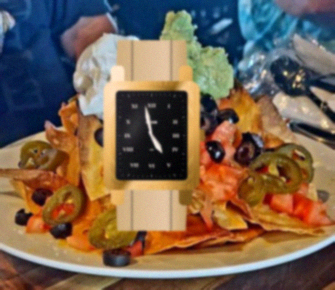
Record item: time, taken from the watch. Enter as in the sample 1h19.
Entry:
4h58
